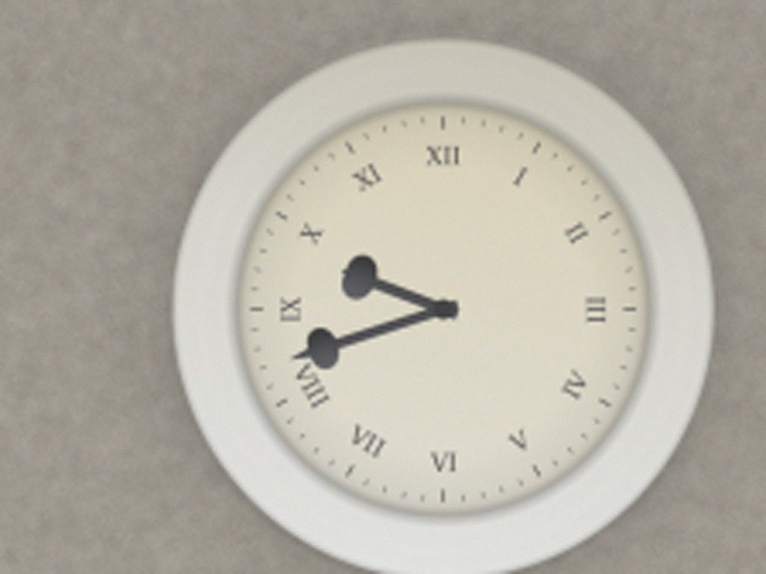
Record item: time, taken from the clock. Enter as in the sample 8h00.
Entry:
9h42
